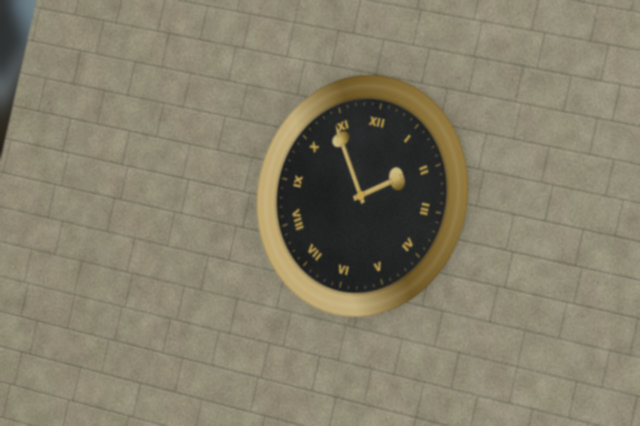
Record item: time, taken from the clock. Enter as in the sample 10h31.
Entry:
1h54
